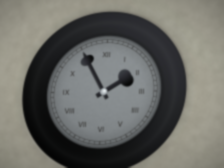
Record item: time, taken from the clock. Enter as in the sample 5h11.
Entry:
1h55
